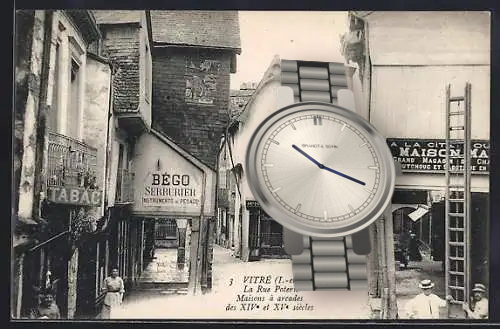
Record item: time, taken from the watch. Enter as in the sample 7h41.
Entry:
10h19
